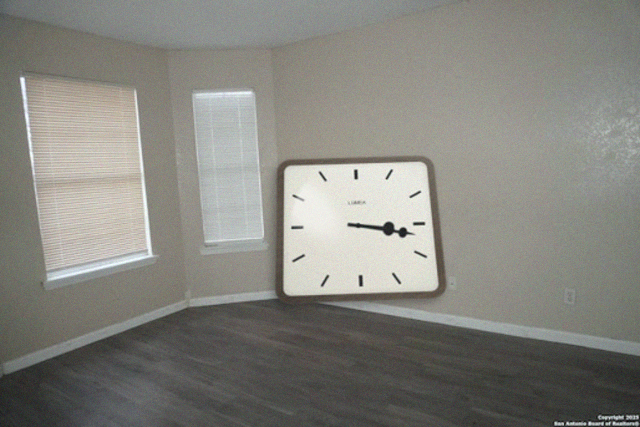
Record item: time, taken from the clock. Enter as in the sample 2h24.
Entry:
3h17
